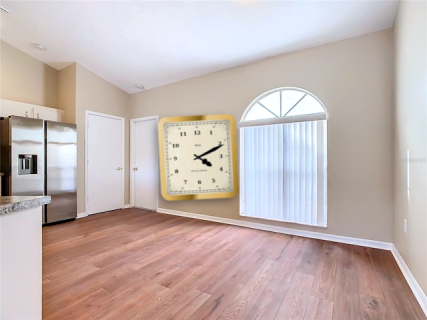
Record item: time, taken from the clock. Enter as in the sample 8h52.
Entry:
4h11
